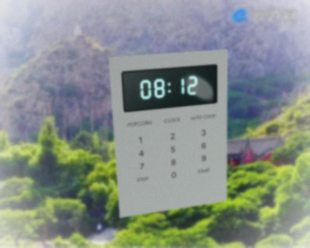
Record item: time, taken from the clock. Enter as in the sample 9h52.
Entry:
8h12
